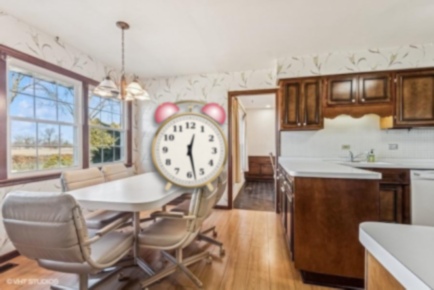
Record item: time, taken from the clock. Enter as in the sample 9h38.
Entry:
12h28
